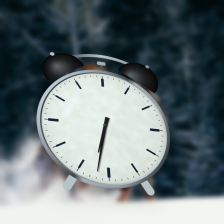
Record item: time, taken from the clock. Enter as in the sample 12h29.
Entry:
6h32
